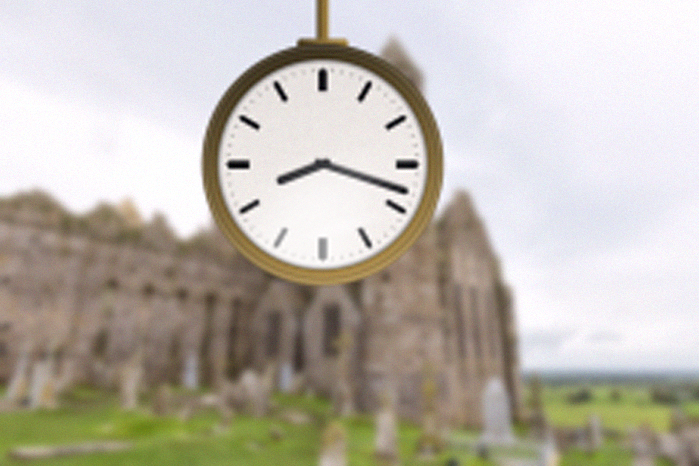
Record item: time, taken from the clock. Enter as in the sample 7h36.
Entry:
8h18
